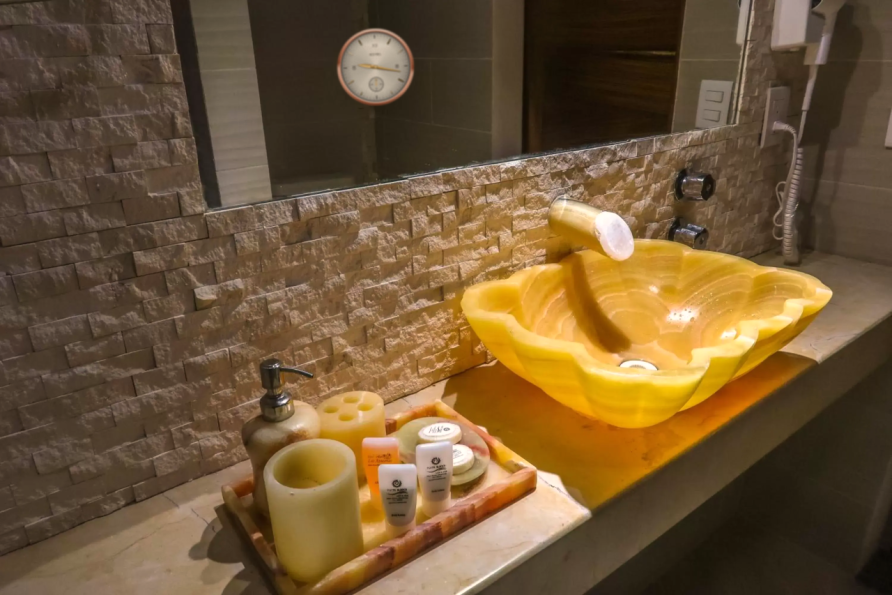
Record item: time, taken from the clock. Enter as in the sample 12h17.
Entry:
9h17
